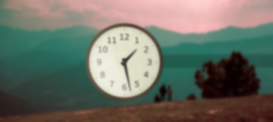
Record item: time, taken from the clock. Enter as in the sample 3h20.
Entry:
1h28
